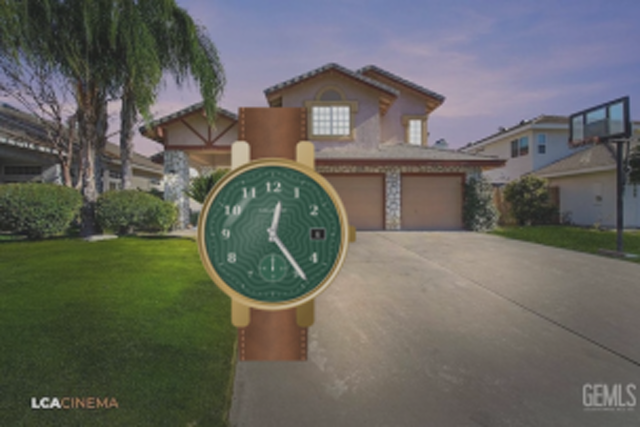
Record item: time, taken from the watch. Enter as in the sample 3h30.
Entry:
12h24
